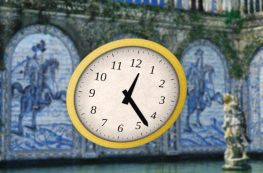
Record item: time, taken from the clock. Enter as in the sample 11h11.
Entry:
12h23
